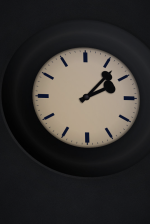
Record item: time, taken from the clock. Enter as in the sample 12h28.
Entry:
2h07
